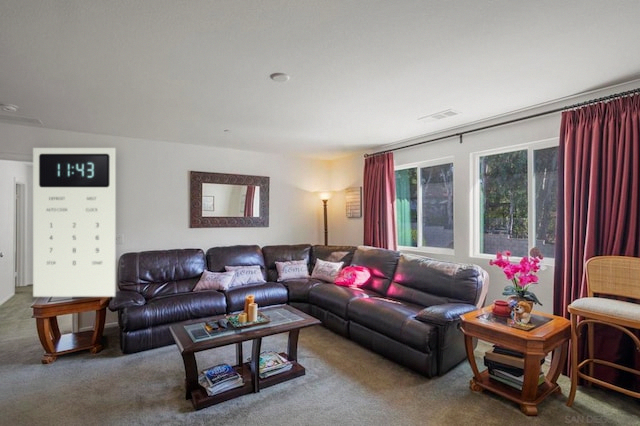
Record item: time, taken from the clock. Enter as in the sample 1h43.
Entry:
11h43
